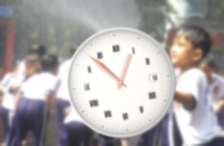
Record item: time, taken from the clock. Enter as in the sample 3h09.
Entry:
12h53
